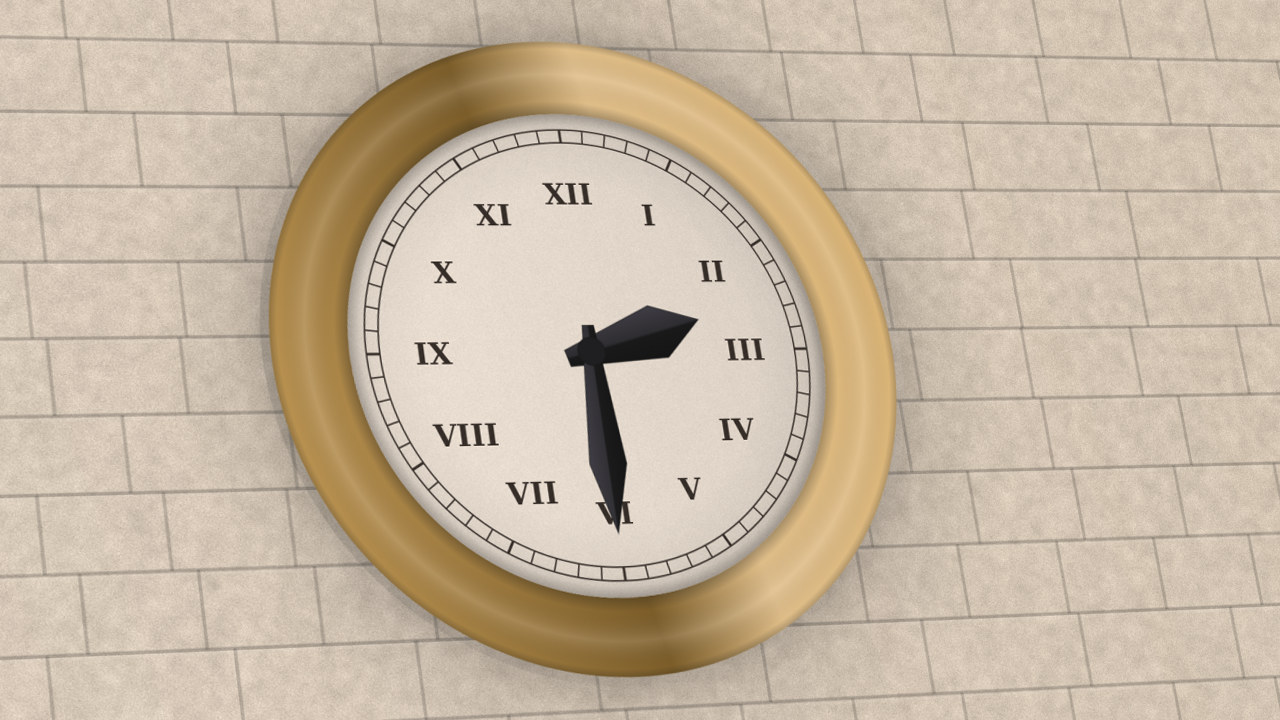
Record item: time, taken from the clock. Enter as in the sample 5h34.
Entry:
2h30
